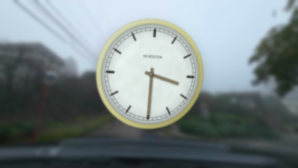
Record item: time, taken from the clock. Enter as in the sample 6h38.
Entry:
3h30
